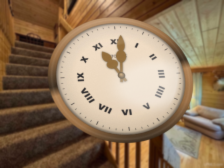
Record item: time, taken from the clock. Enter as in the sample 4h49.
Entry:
11h01
